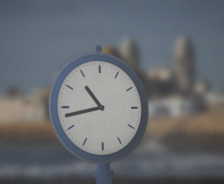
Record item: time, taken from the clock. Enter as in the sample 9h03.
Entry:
10h43
